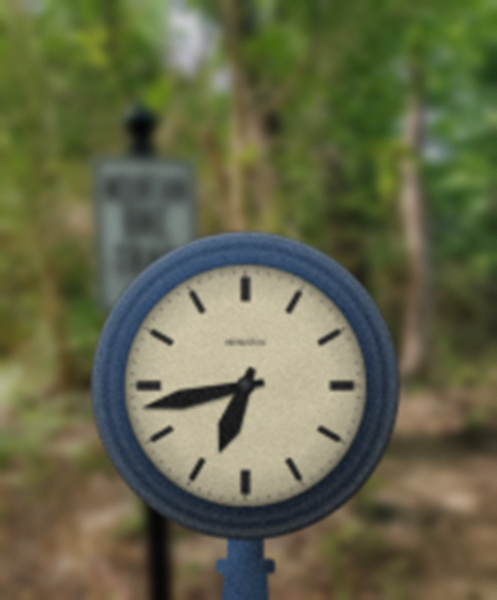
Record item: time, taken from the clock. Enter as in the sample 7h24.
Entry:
6h43
